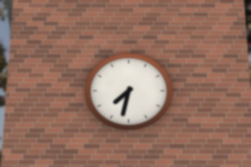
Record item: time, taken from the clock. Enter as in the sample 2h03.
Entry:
7h32
